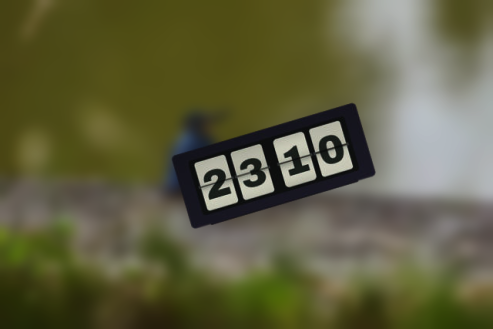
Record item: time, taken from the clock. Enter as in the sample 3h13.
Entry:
23h10
